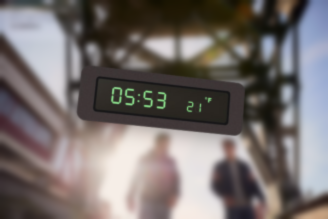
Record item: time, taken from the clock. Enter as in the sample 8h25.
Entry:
5h53
